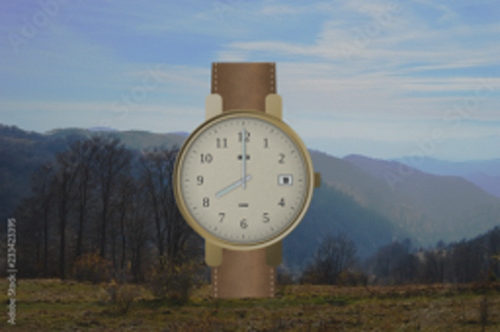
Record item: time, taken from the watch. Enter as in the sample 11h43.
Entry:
8h00
